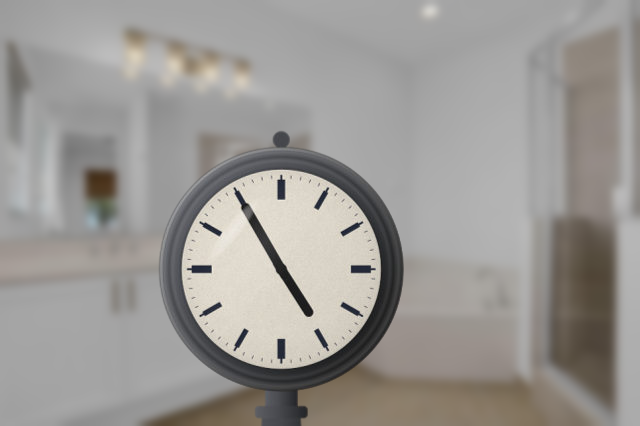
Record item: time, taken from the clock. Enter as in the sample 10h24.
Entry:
4h55
